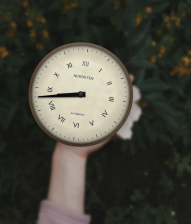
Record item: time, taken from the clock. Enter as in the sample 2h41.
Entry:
8h43
